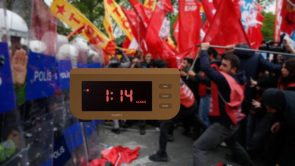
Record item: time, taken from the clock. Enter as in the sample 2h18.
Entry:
1h14
